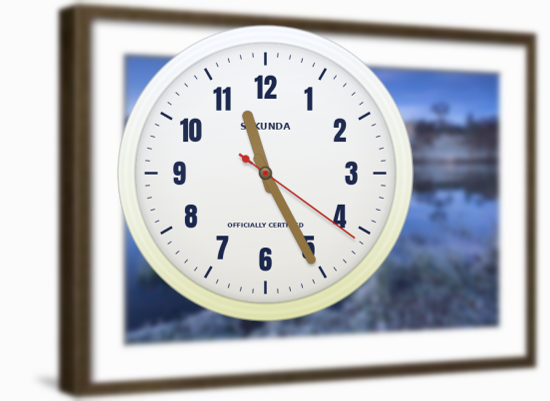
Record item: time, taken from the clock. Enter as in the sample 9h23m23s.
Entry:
11h25m21s
